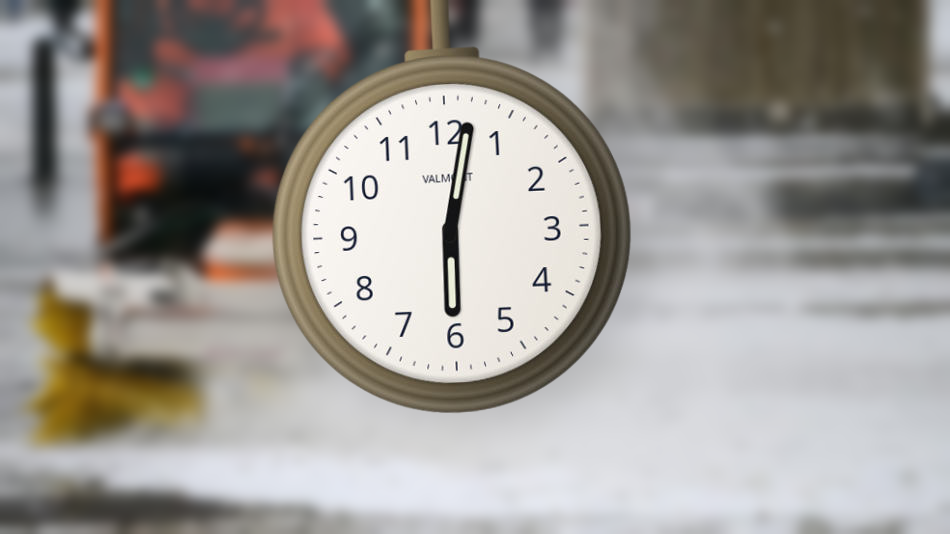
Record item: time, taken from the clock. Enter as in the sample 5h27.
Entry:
6h02
